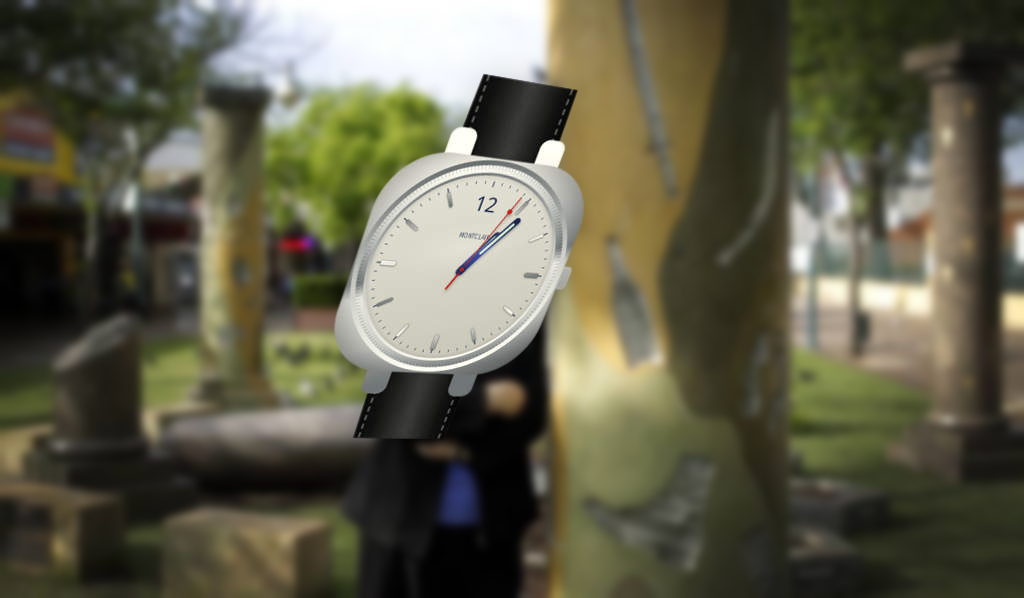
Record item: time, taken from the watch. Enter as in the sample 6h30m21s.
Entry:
1h06m04s
